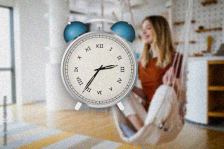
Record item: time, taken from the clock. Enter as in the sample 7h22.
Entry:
2h36
